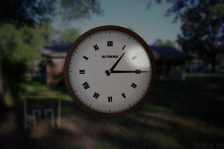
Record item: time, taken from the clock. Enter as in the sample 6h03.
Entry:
1h15
